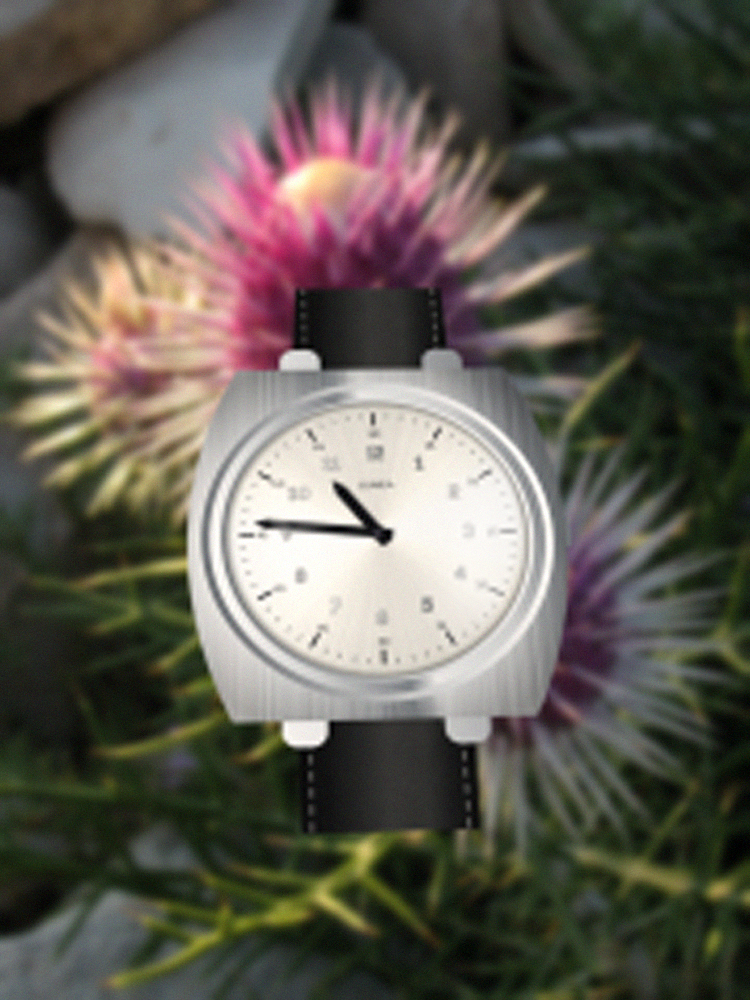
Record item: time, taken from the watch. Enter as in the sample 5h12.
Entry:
10h46
